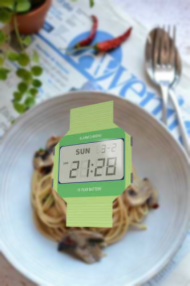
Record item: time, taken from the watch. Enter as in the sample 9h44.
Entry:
21h28
